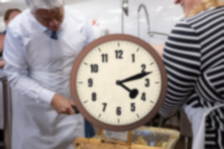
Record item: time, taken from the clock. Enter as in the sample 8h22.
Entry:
4h12
